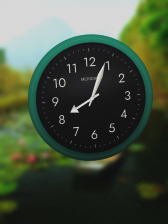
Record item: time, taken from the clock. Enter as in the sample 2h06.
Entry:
8h04
